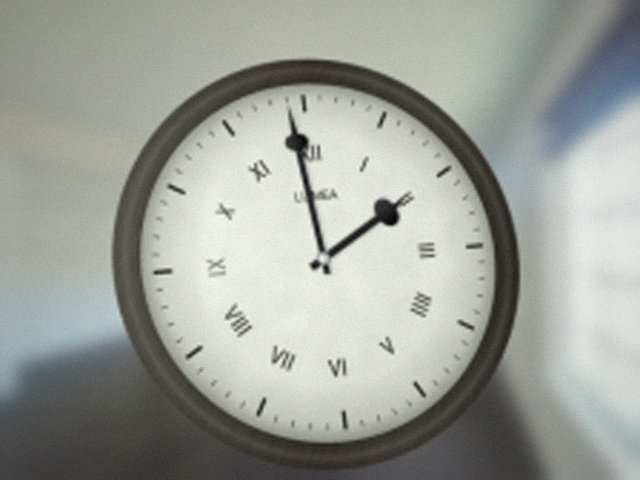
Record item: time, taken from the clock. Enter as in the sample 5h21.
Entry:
1h59
